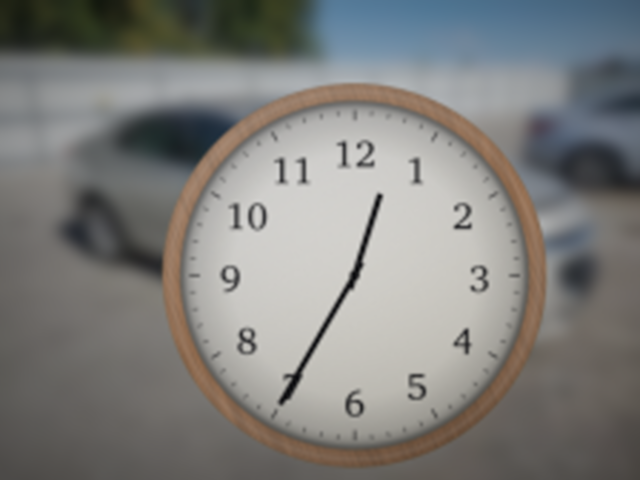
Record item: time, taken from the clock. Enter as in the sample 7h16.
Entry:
12h35
